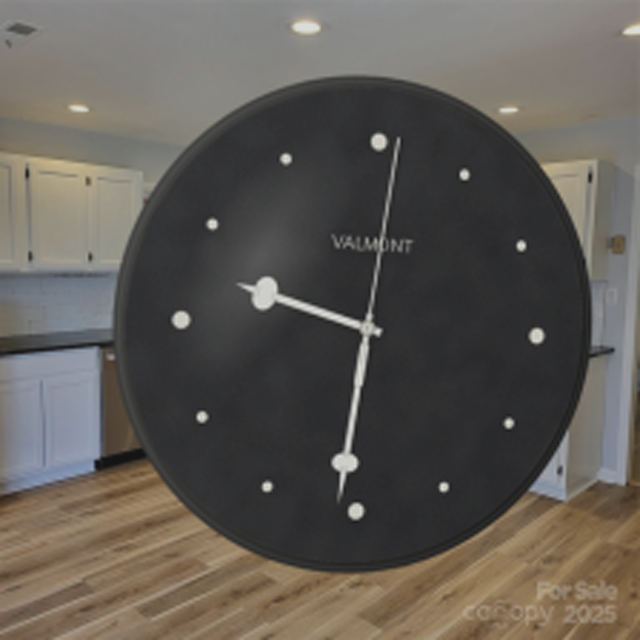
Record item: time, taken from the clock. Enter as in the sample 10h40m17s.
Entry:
9h31m01s
